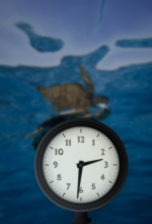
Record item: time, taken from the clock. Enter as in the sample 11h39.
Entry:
2h31
